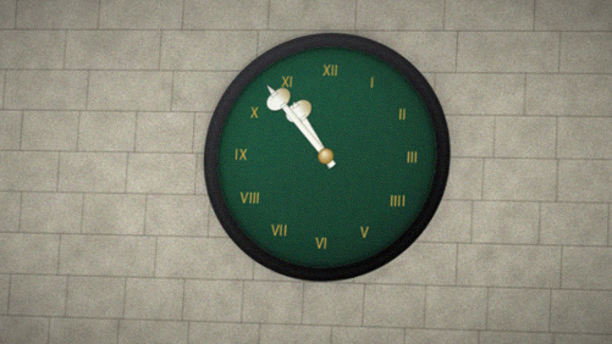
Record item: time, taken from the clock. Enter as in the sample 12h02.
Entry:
10h53
